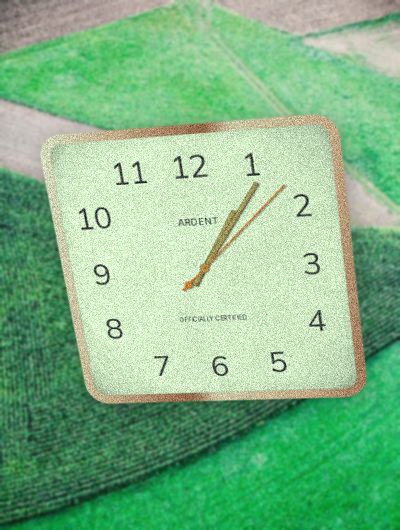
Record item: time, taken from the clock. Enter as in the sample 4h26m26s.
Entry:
1h06m08s
